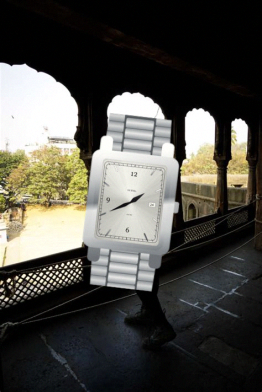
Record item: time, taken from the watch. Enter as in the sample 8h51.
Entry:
1h40
